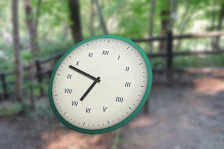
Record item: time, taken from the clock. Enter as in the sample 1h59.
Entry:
6h48
